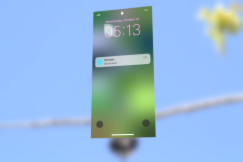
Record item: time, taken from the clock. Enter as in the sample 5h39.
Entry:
5h13
